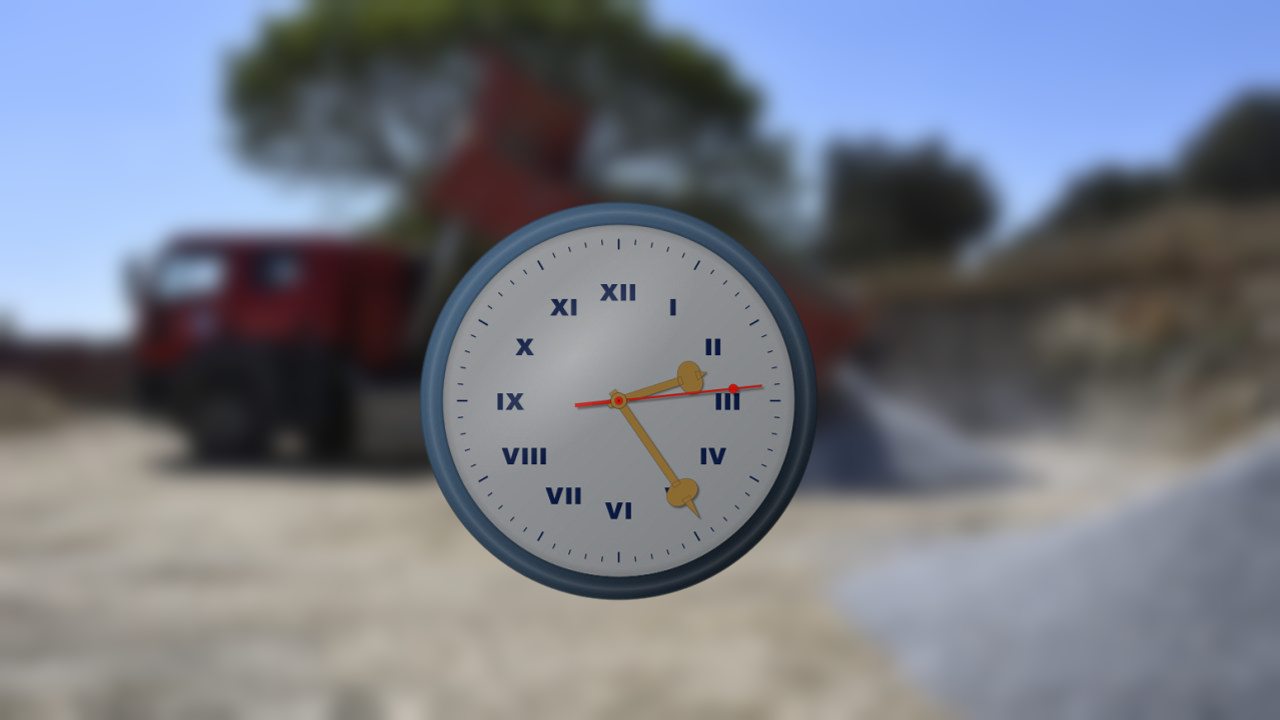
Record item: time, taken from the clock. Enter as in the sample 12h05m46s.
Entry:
2h24m14s
